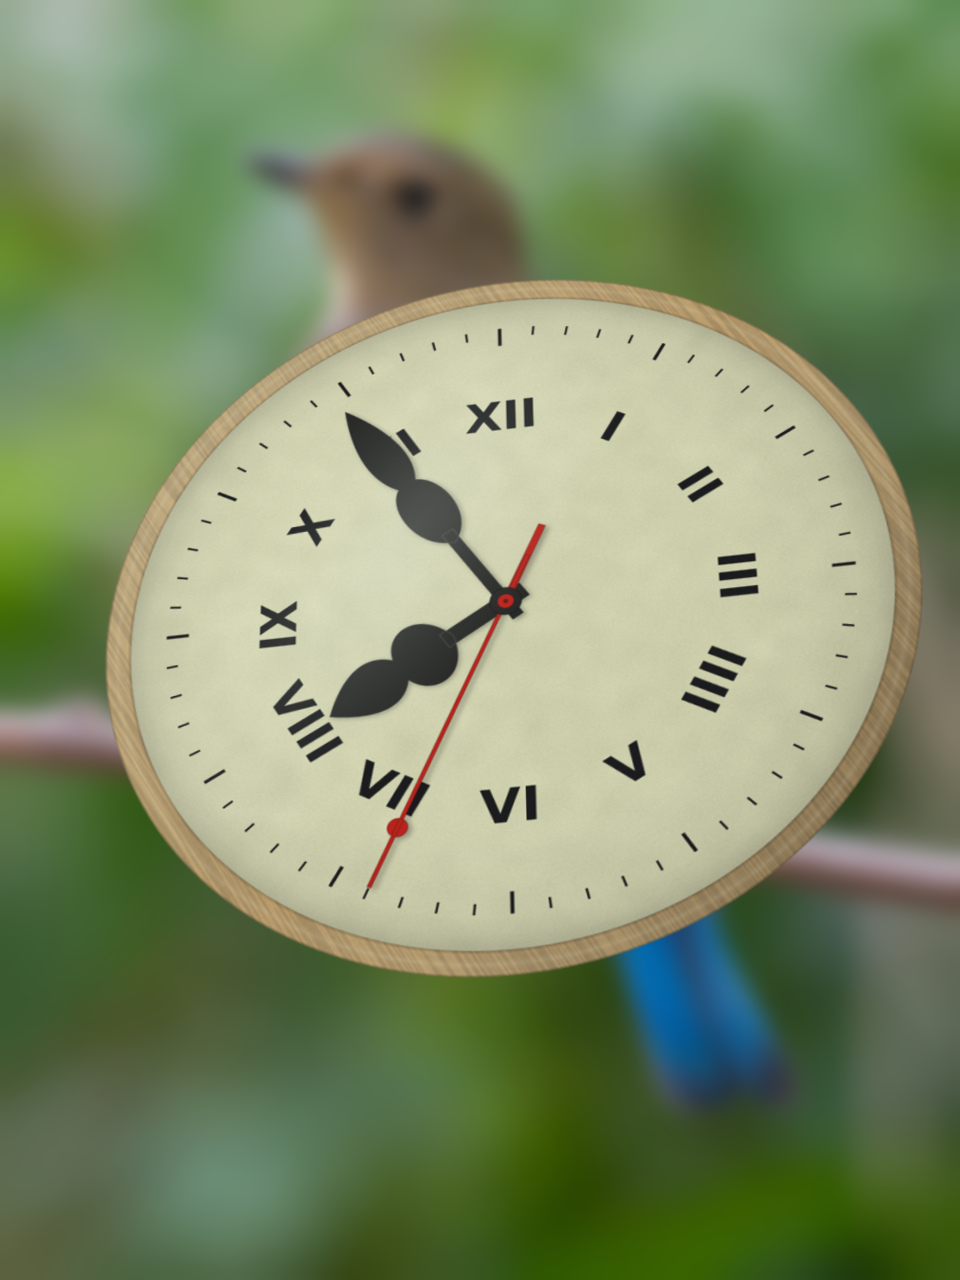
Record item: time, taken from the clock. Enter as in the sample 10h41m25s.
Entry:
7h54m34s
